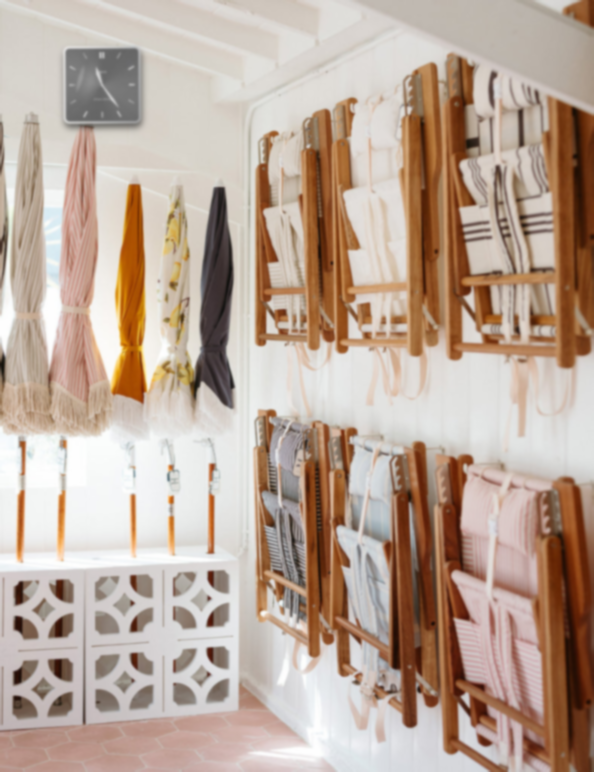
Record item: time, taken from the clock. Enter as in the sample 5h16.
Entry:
11h24
